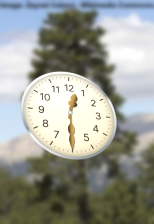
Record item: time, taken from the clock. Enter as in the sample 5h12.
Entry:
12h30
